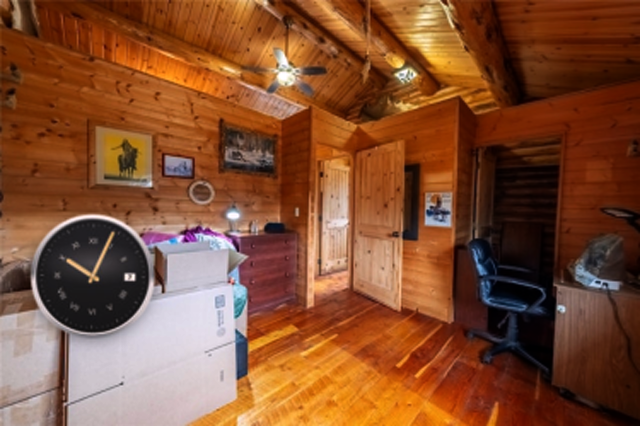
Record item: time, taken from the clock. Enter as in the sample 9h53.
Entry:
10h04
